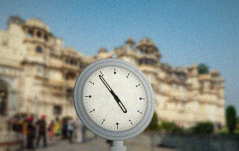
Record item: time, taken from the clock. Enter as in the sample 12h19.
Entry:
4h54
